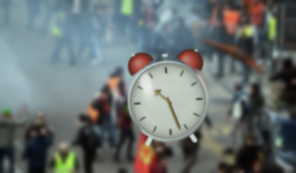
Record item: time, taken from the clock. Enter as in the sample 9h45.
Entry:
10h27
